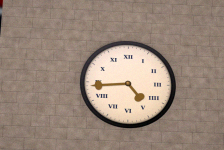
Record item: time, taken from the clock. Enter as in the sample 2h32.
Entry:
4h44
